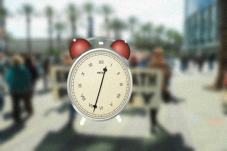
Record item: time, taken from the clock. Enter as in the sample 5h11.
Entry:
12h33
